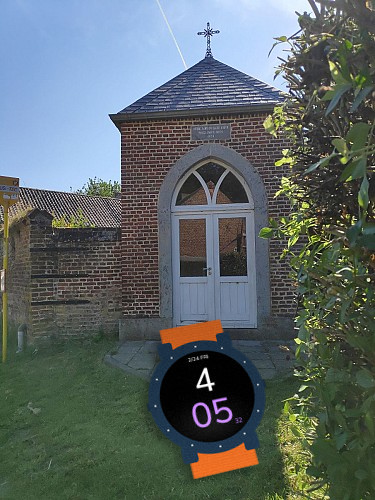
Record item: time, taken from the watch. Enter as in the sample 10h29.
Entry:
4h05
